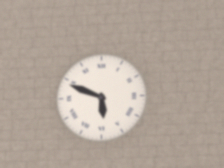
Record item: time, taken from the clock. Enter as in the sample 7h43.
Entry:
5h49
